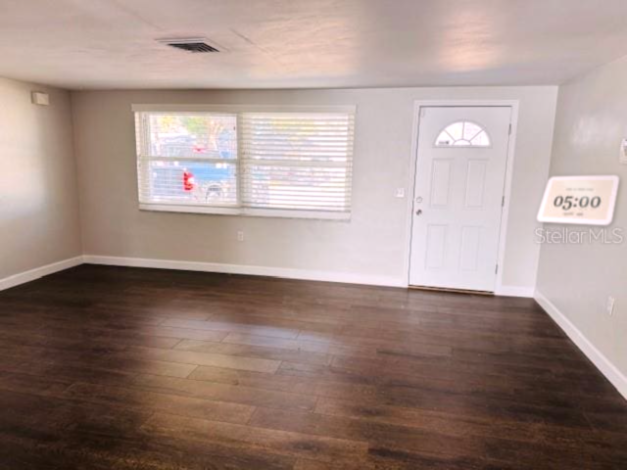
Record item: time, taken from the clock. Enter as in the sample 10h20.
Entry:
5h00
